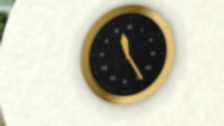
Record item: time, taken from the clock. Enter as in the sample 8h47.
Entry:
11h24
